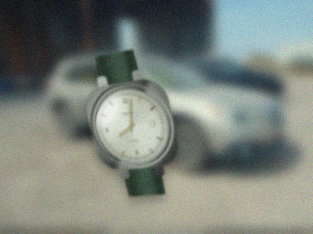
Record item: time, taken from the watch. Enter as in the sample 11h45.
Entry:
8h02
